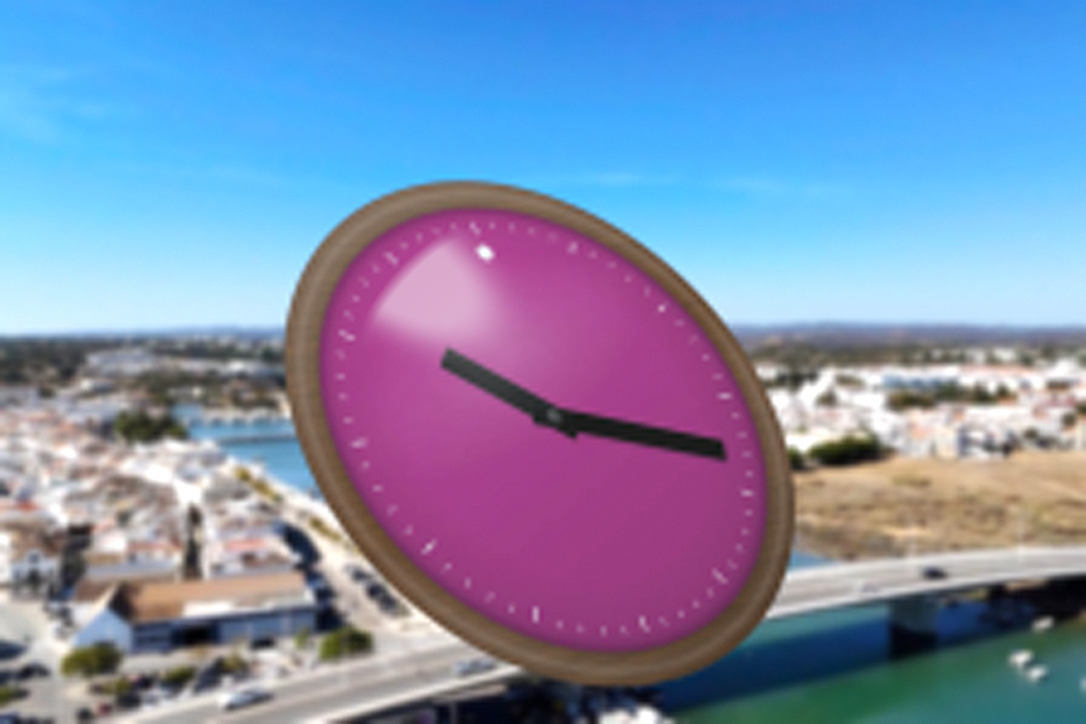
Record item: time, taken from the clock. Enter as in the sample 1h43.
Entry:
10h18
